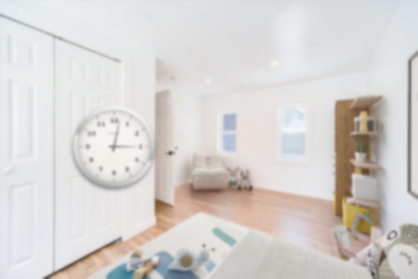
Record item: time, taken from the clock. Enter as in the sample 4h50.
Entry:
3h02
